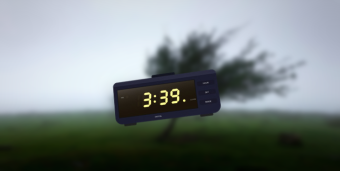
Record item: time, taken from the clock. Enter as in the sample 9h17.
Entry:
3h39
